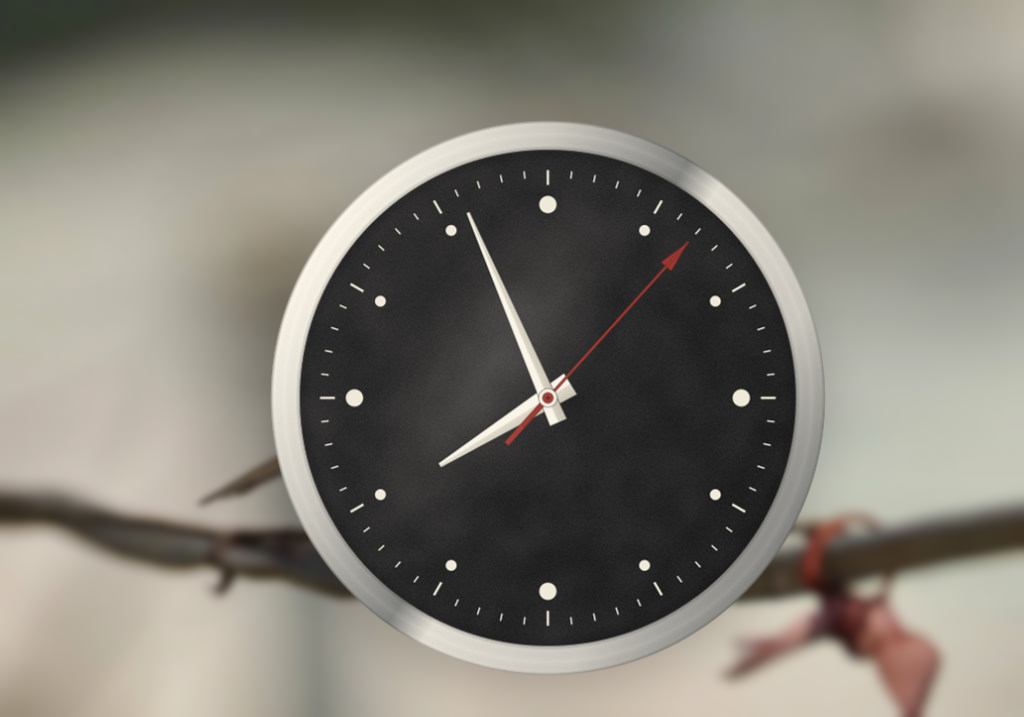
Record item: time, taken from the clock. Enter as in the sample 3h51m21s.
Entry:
7h56m07s
